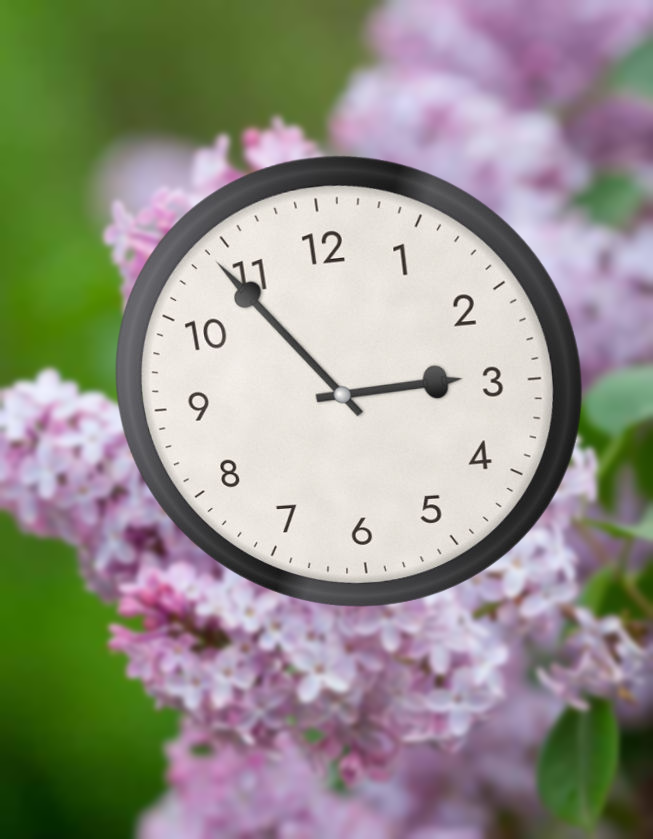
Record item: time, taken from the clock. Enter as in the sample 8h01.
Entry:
2h54
